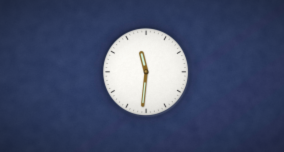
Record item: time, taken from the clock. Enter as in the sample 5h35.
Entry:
11h31
